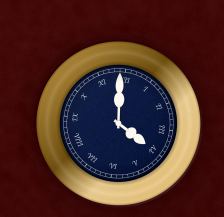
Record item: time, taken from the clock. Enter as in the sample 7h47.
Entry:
3h59
